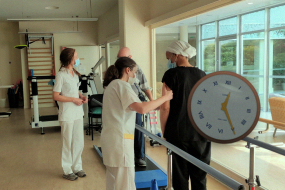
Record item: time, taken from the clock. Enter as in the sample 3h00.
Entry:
12h25
